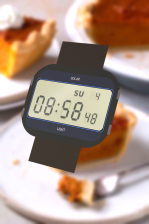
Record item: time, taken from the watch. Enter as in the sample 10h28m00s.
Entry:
8h58m48s
